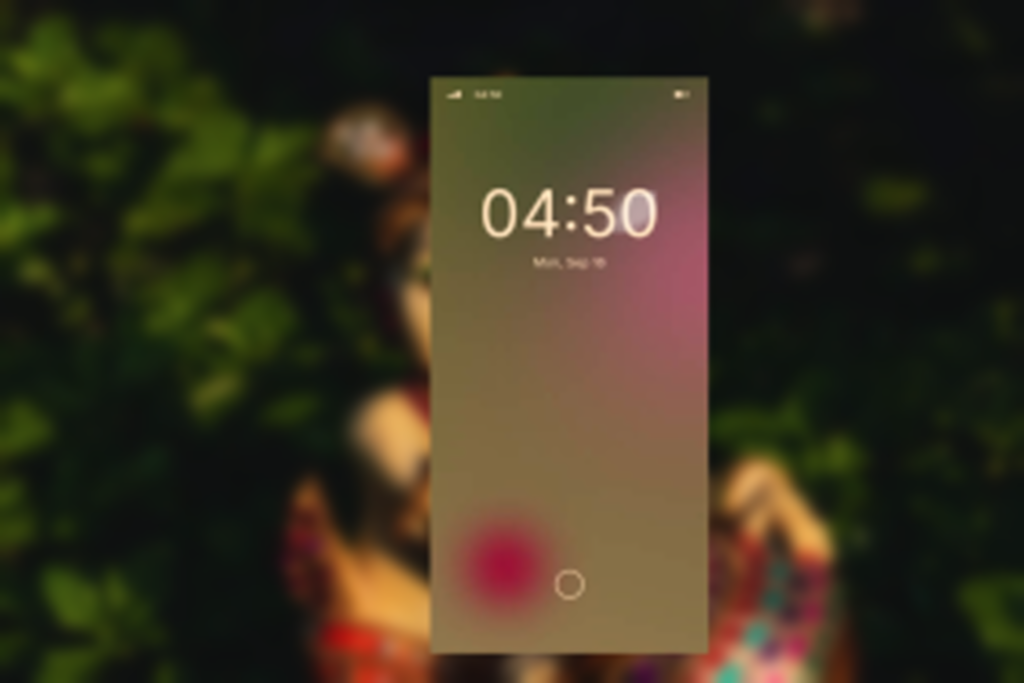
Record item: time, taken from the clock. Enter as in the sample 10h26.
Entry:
4h50
